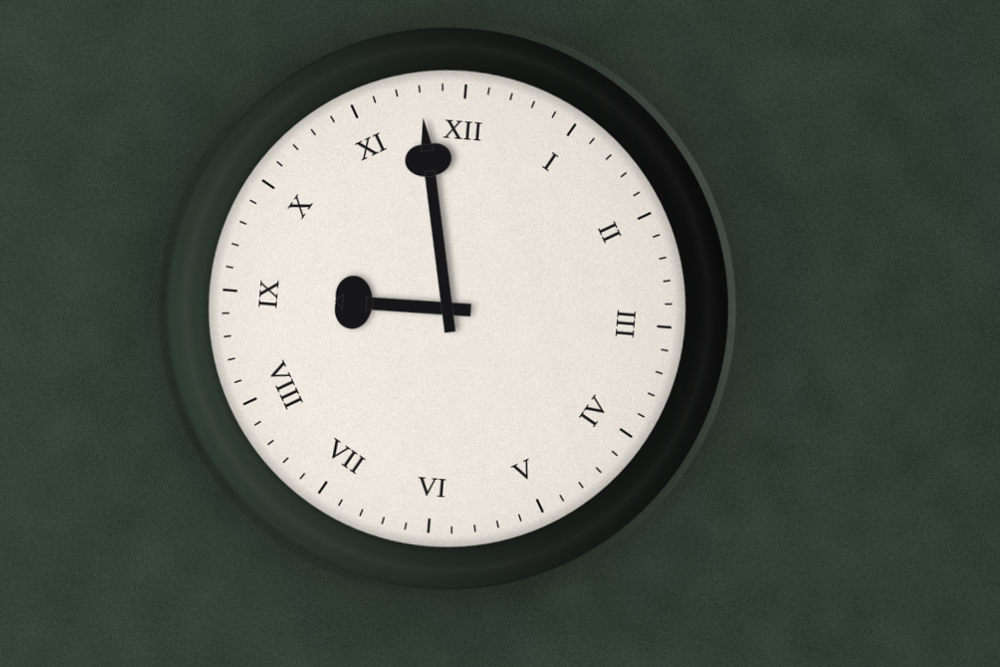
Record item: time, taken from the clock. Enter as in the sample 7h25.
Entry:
8h58
